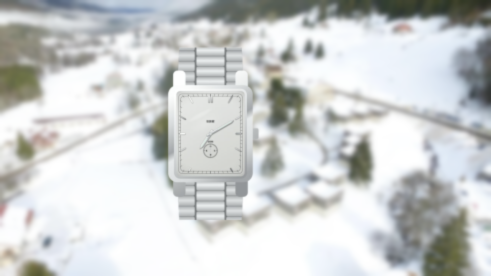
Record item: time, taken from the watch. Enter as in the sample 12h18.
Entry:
7h10
